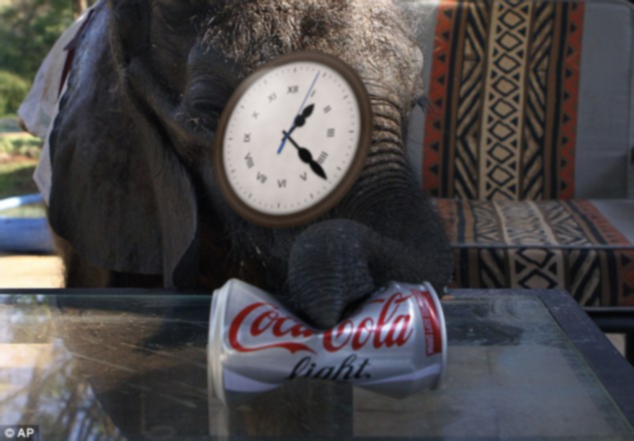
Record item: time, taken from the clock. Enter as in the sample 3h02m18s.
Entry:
1h22m04s
